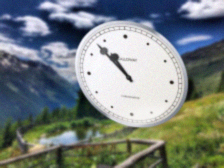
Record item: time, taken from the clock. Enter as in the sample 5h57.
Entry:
10h53
